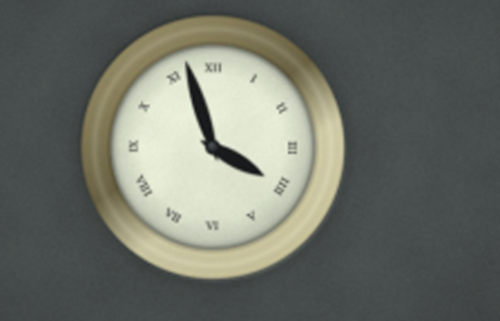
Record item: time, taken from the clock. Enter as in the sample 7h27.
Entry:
3h57
